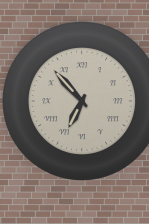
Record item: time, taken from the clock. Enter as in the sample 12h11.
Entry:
6h53
